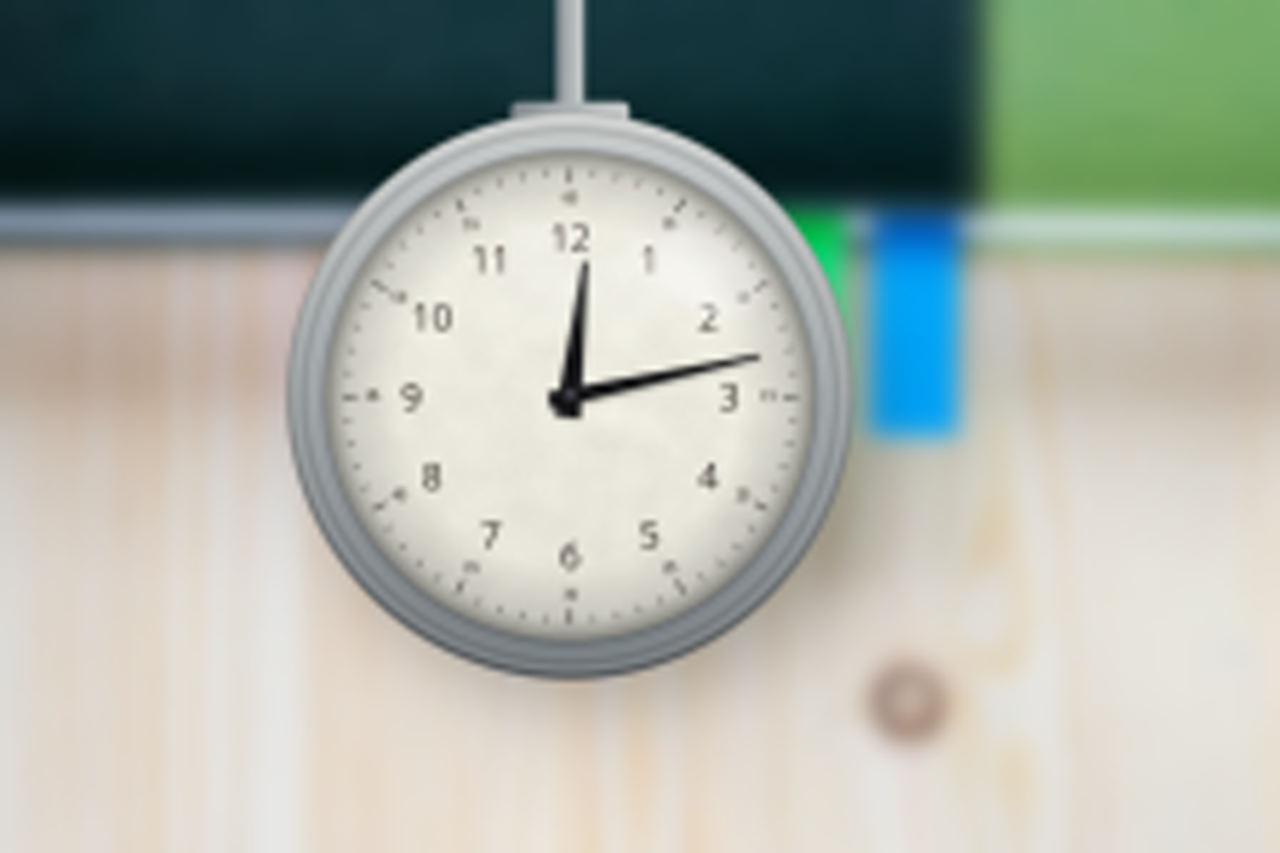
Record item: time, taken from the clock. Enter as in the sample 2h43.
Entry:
12h13
